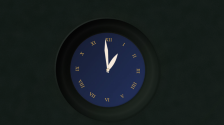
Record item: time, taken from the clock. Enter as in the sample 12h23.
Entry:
12h59
